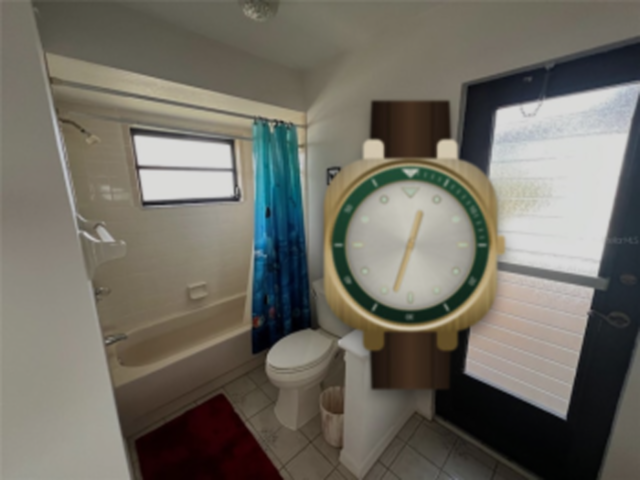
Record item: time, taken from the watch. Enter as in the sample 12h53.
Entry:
12h33
